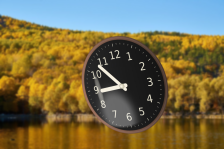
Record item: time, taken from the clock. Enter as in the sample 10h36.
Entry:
8h53
